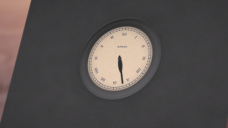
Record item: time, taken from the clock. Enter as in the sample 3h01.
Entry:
5h27
